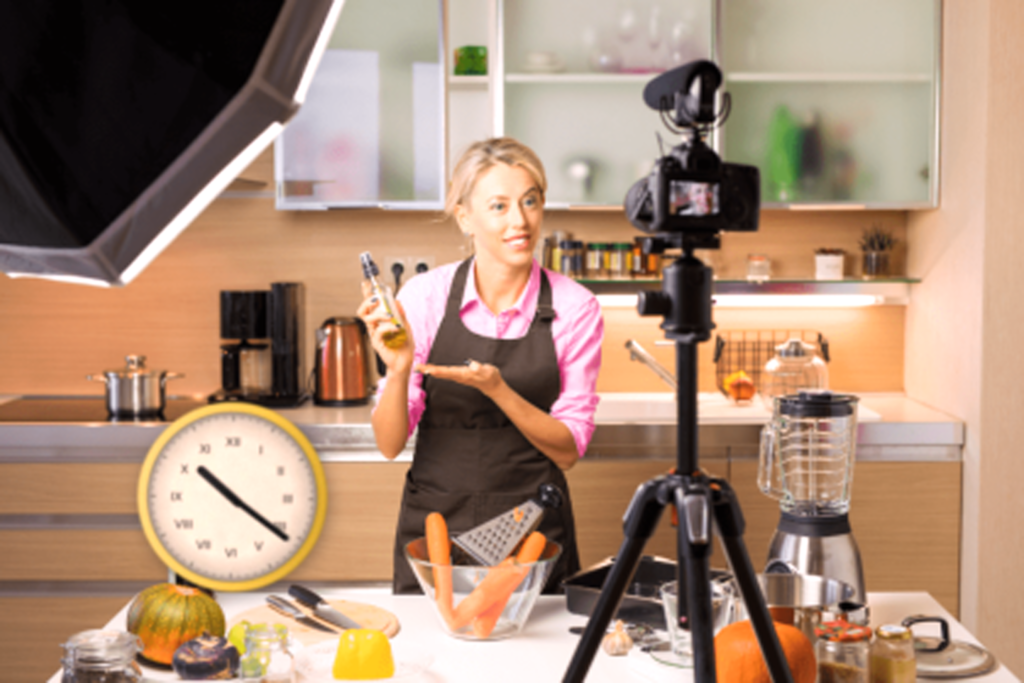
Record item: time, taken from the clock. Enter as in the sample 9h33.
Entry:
10h21
